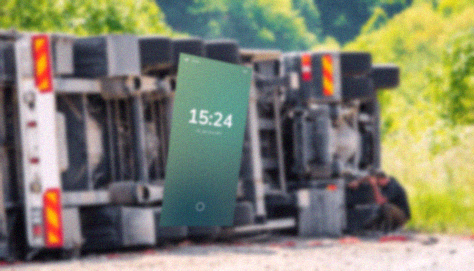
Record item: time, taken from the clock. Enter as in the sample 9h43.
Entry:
15h24
